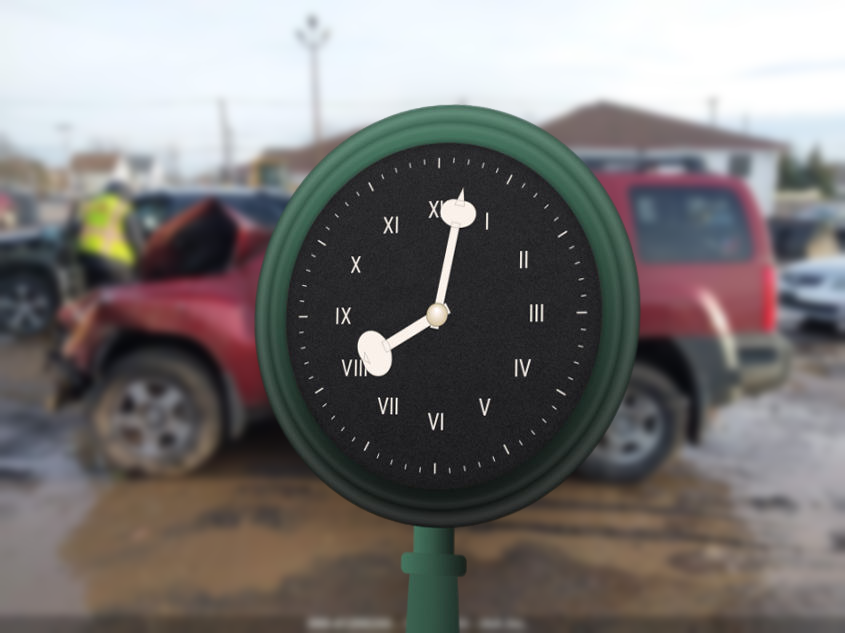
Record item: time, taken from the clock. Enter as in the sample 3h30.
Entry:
8h02
